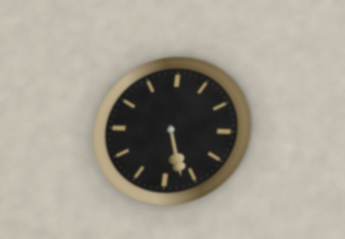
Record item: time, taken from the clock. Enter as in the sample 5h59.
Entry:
5h27
